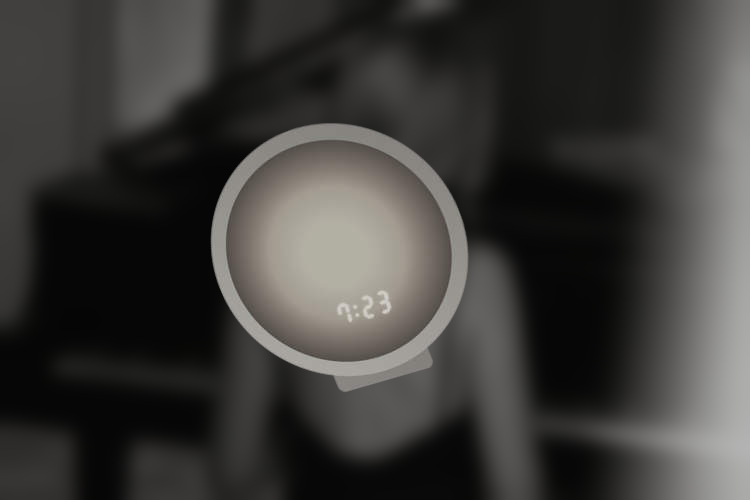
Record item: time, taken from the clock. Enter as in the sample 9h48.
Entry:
7h23
